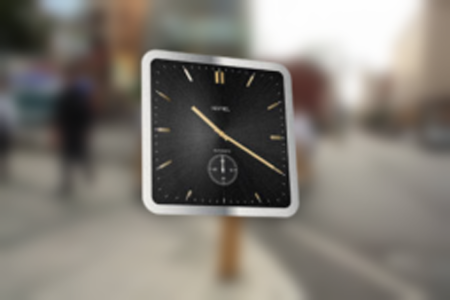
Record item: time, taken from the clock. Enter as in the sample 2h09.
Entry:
10h20
